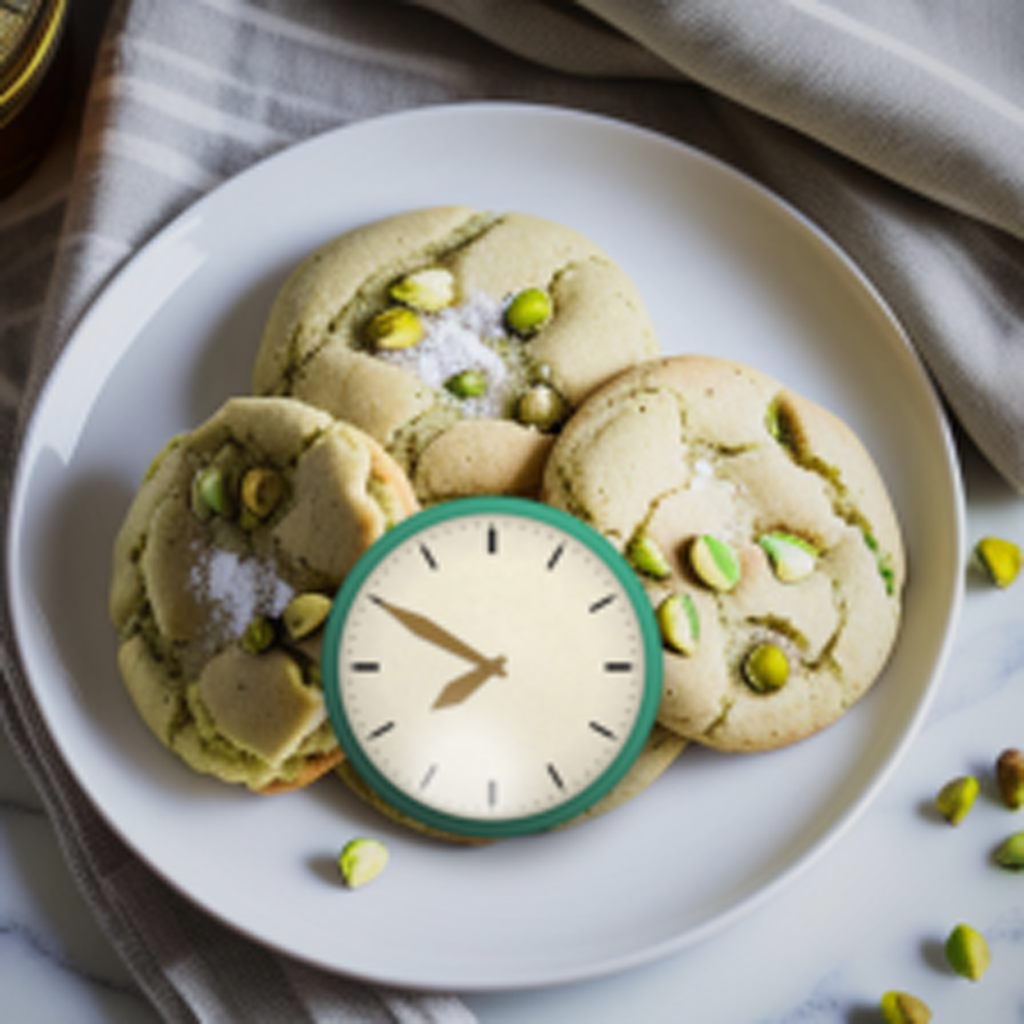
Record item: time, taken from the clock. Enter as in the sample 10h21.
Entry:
7h50
